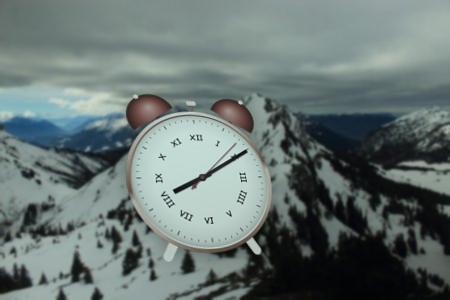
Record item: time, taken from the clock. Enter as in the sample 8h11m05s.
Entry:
8h10m08s
